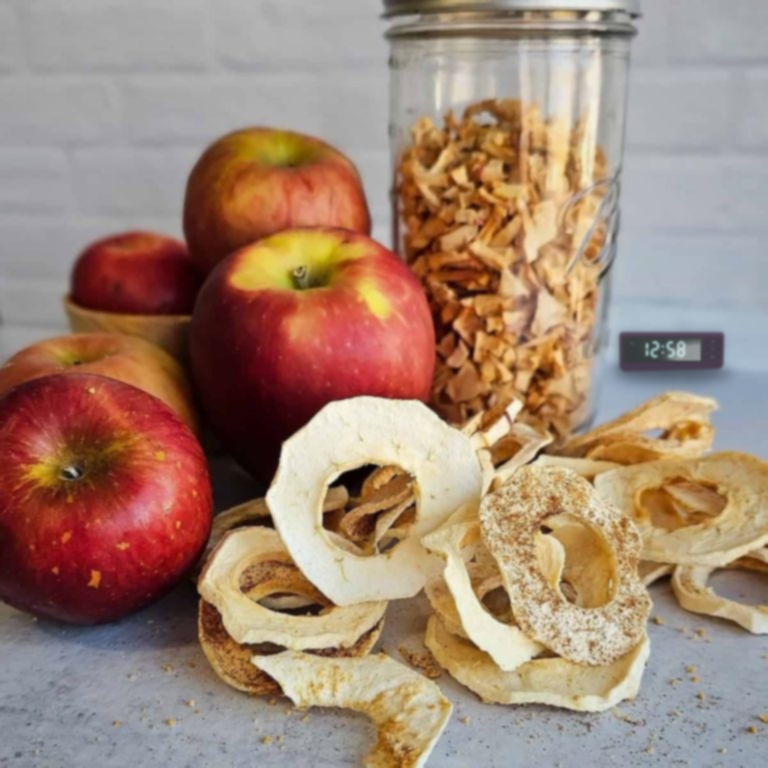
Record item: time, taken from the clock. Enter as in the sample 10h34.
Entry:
12h58
